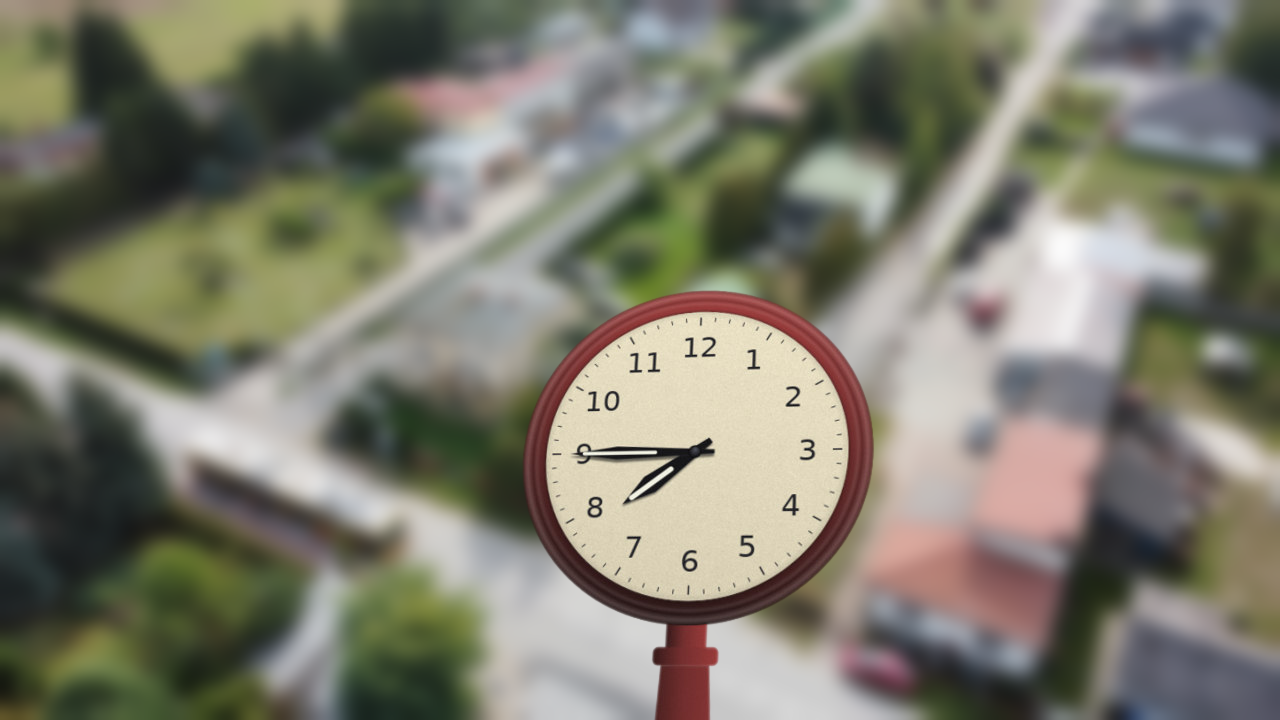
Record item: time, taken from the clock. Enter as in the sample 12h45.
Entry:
7h45
